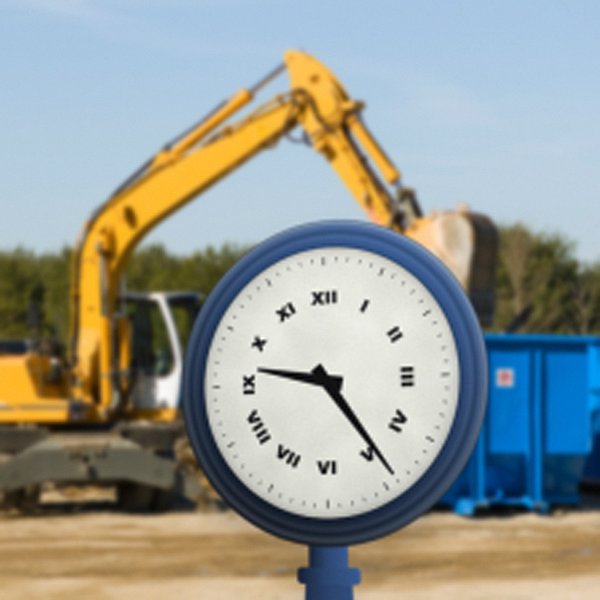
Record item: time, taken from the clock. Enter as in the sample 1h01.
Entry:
9h24
